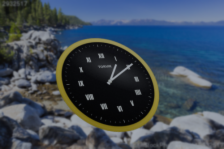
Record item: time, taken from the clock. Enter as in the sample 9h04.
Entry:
1h10
